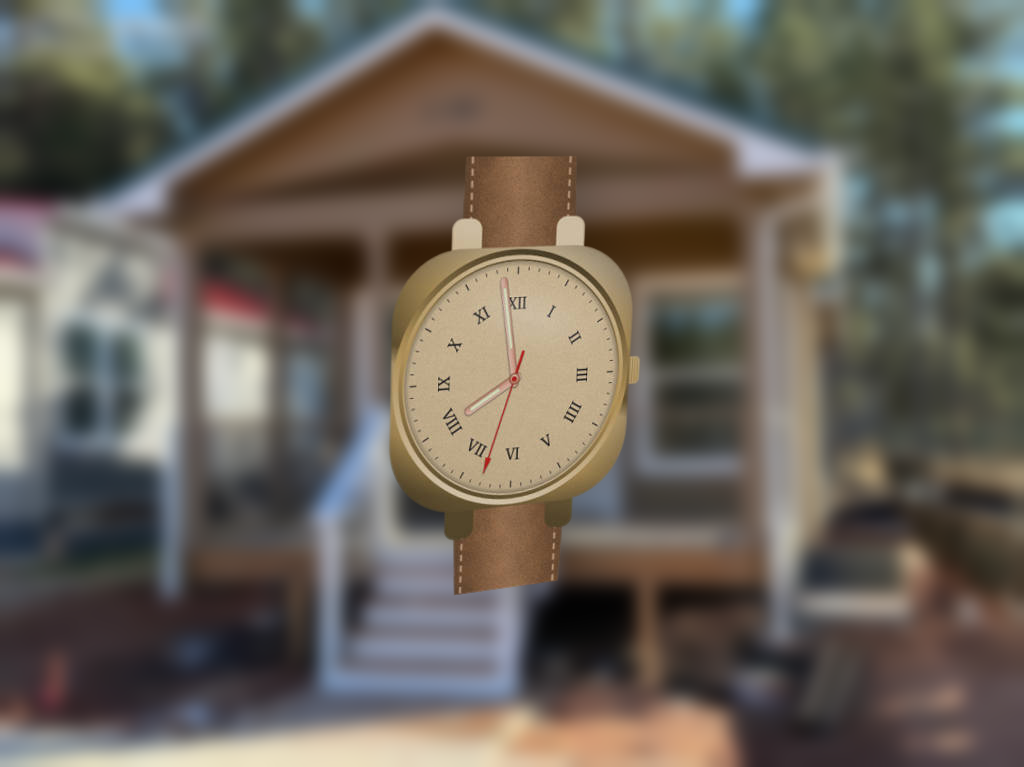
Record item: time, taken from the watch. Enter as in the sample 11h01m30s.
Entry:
7h58m33s
